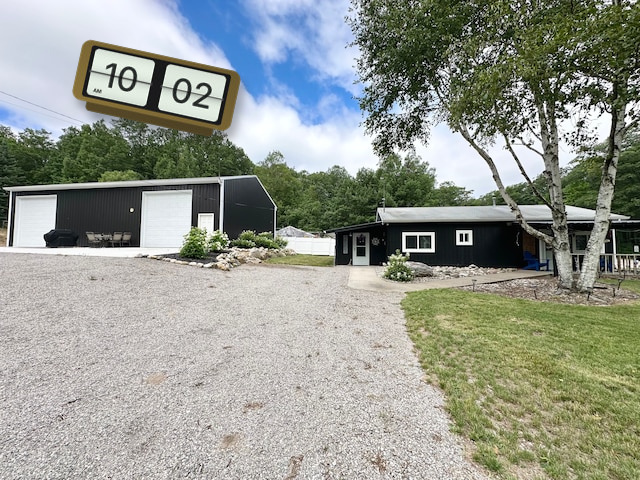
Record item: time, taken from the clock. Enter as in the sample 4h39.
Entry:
10h02
